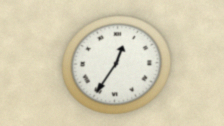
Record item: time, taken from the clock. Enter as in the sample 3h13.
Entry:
12h35
